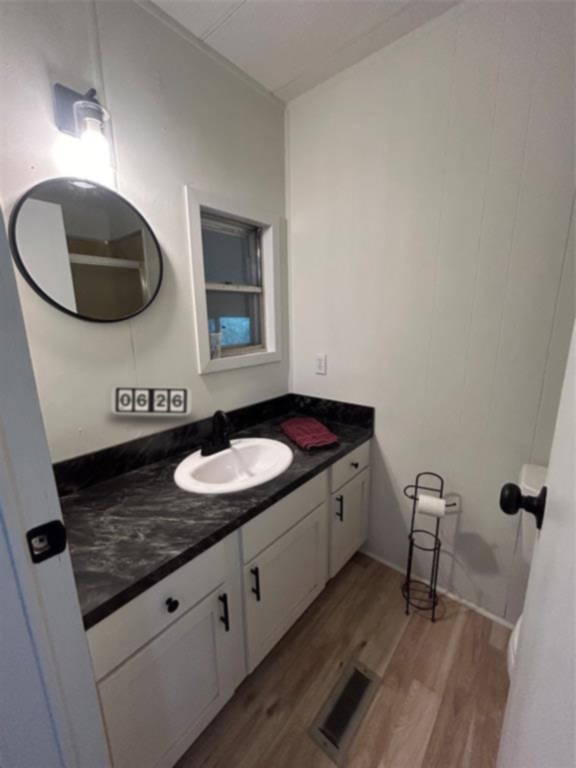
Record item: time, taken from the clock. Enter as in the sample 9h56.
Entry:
6h26
